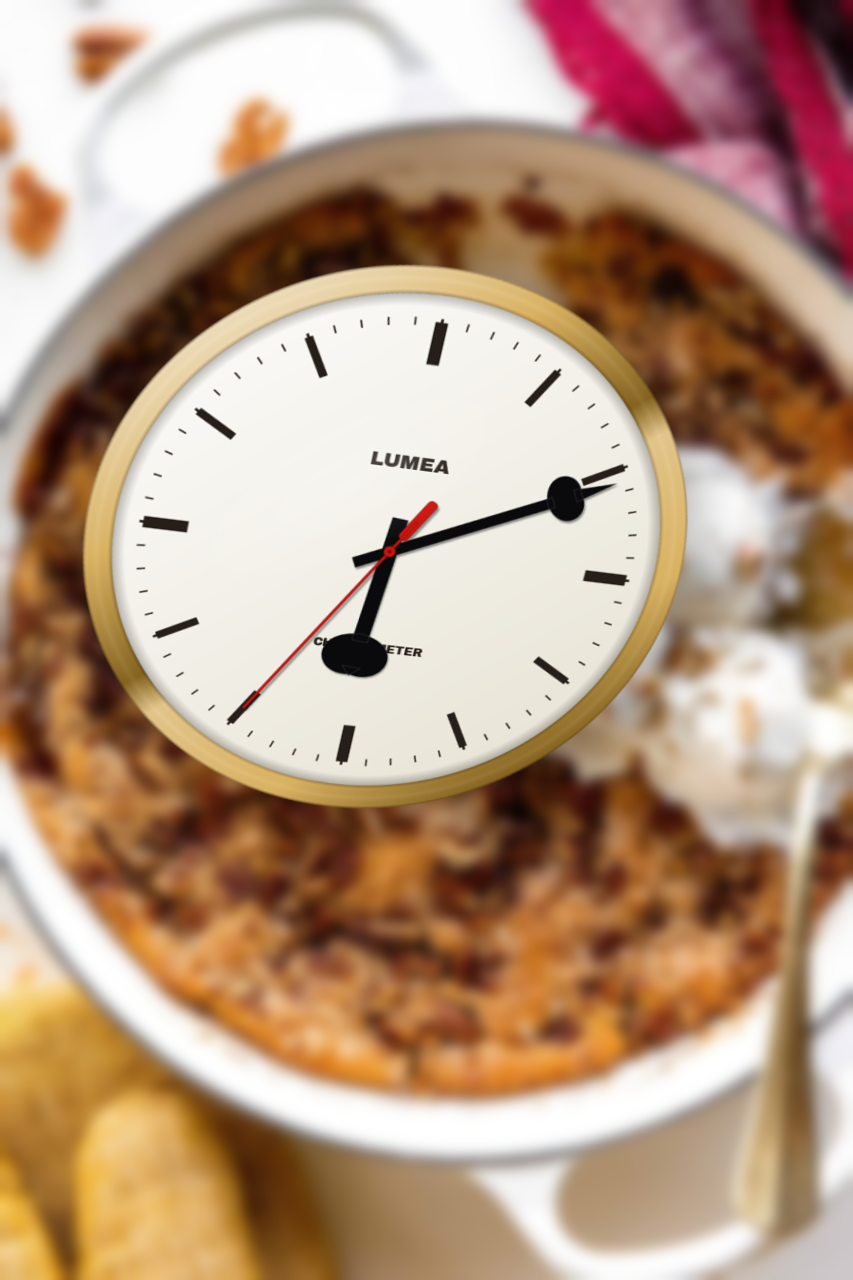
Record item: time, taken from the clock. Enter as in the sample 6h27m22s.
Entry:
6h10m35s
